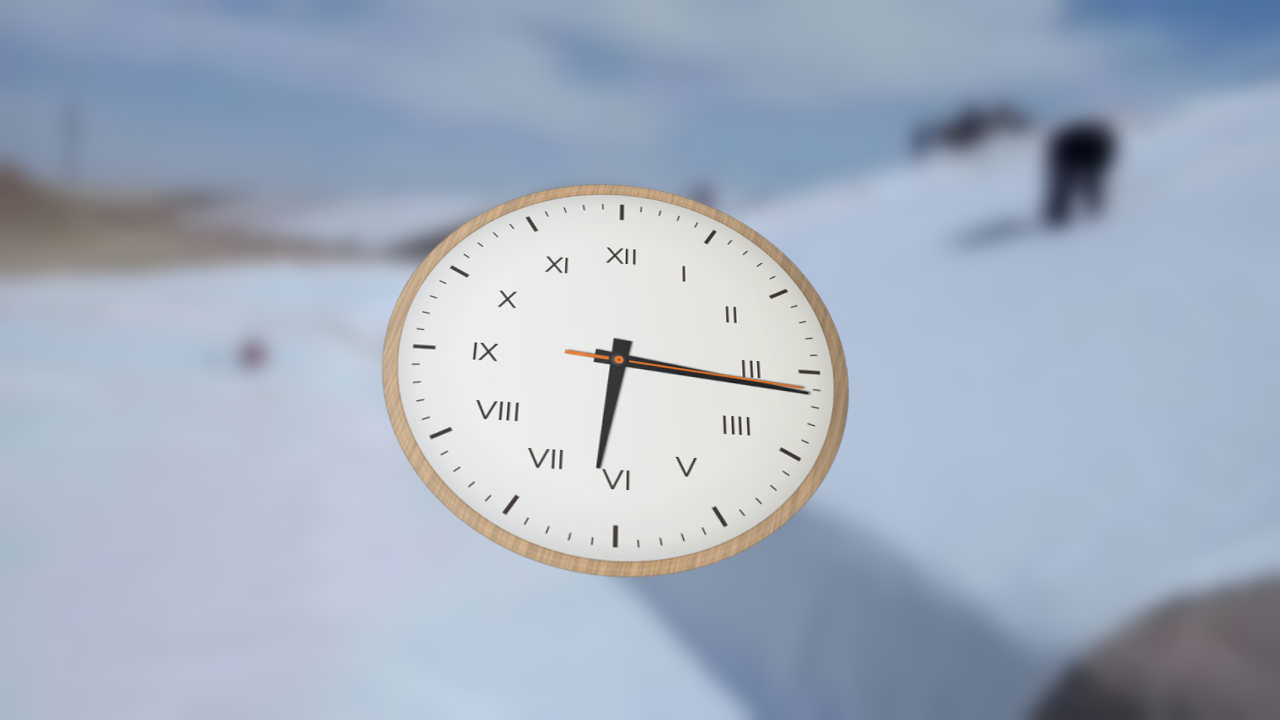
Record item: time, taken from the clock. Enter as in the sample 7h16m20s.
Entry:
6h16m16s
